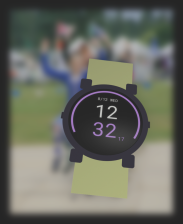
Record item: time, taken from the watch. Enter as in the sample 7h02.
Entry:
12h32
